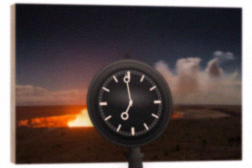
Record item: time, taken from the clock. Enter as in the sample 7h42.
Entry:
6h59
